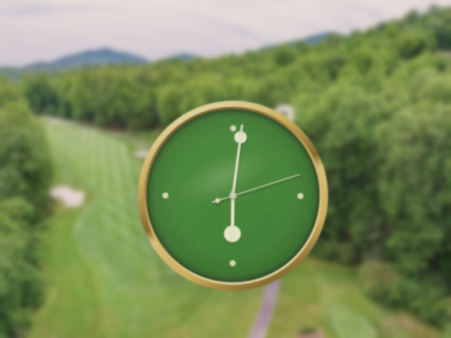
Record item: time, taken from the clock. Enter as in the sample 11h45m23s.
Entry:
6h01m12s
